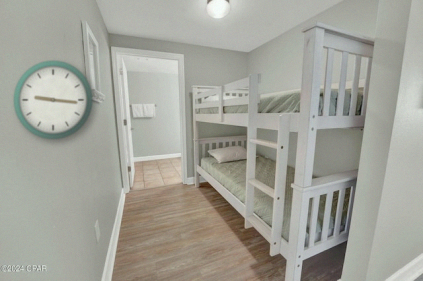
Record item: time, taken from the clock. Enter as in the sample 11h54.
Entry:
9h16
